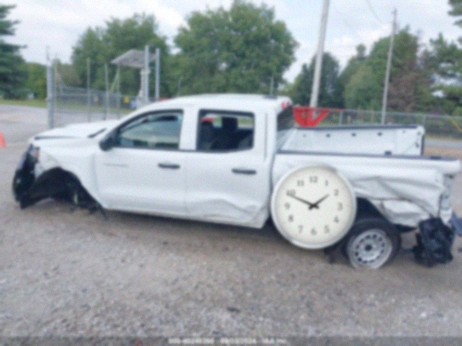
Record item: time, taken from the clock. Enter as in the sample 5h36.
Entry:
1h49
